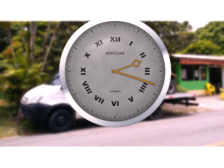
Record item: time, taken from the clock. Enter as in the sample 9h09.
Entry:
2h18
